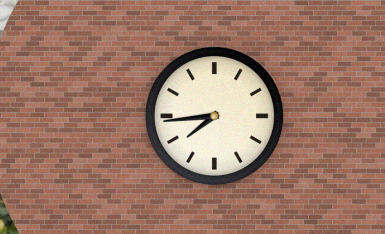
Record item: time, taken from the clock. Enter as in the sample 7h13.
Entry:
7h44
